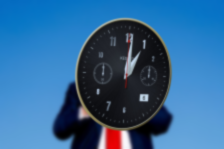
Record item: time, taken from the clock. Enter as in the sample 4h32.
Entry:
1h01
